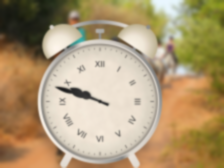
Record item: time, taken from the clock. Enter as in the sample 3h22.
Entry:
9h48
